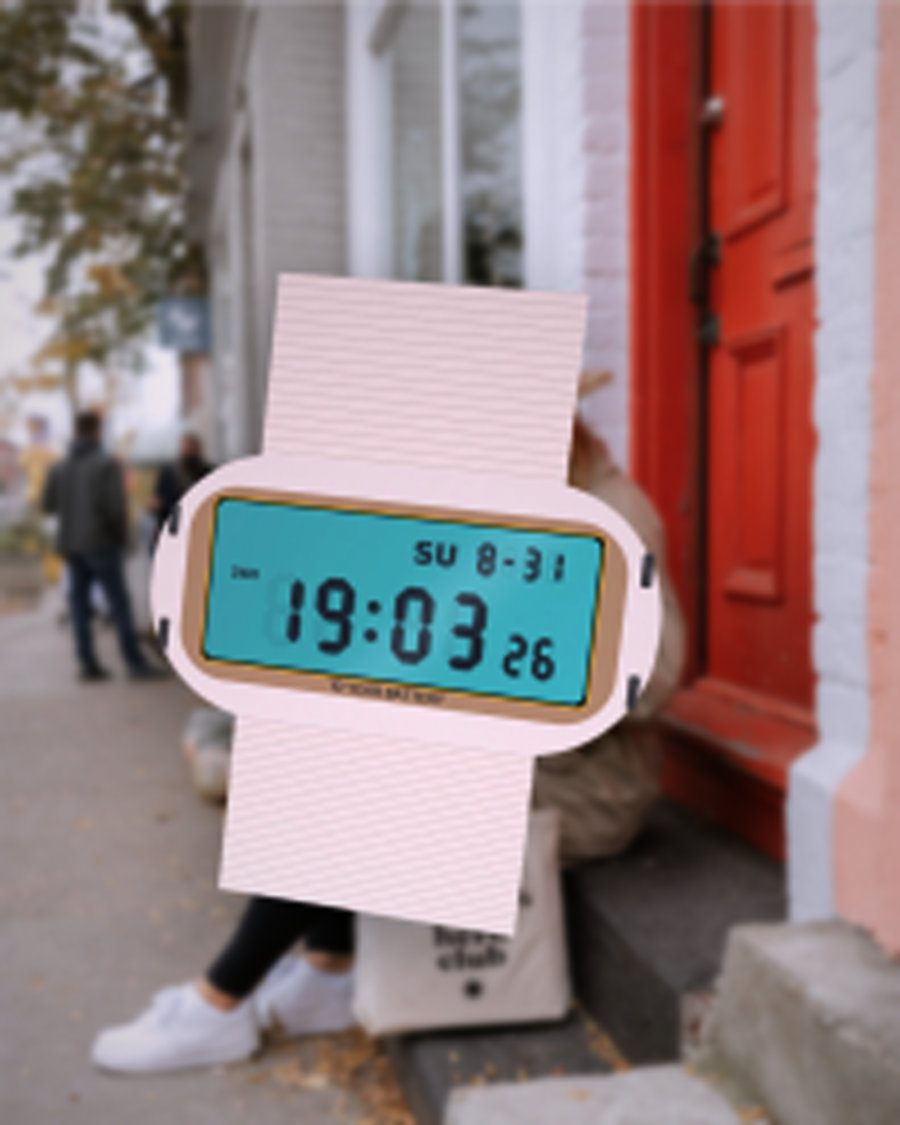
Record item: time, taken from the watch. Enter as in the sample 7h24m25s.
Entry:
19h03m26s
